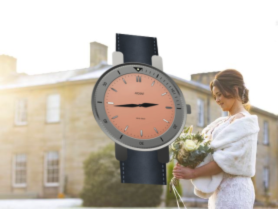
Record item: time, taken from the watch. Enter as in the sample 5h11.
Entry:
2h44
